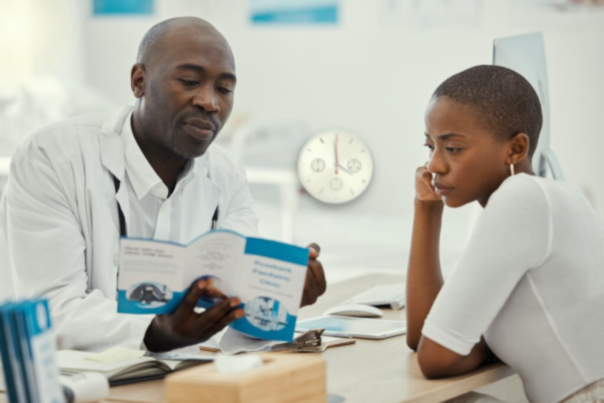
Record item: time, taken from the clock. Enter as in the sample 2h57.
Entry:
3h59
